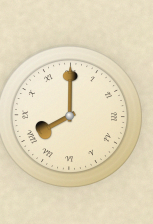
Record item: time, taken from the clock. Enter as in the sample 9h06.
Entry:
8h00
